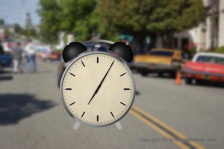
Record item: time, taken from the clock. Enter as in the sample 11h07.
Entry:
7h05
